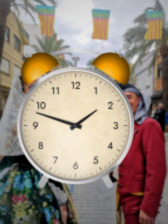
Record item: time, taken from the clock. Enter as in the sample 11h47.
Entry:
1h48
